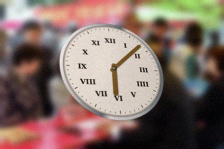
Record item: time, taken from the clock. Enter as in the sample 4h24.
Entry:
6h08
